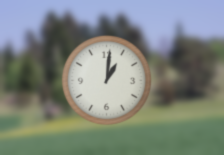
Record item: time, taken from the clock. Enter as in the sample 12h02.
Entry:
1h01
